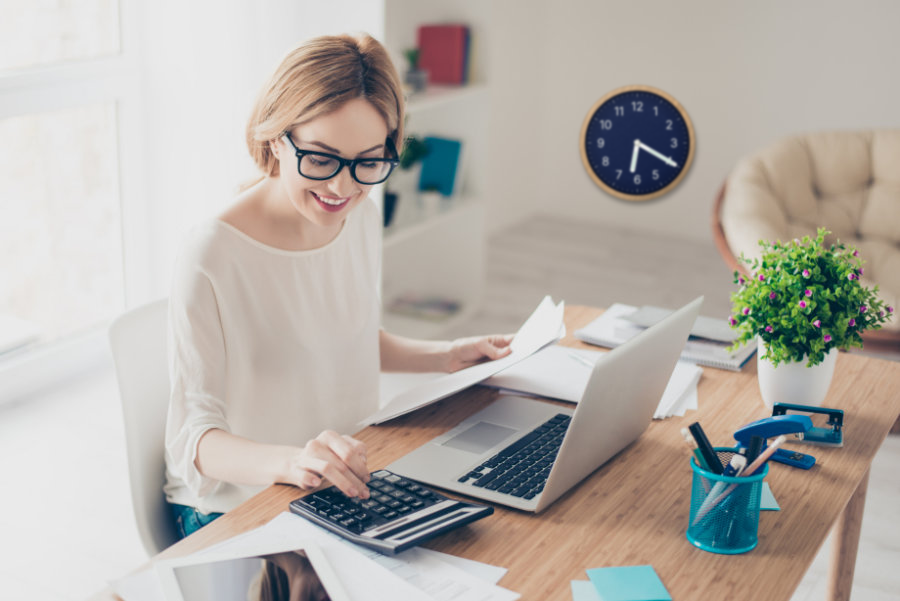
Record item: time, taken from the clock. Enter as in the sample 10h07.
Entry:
6h20
